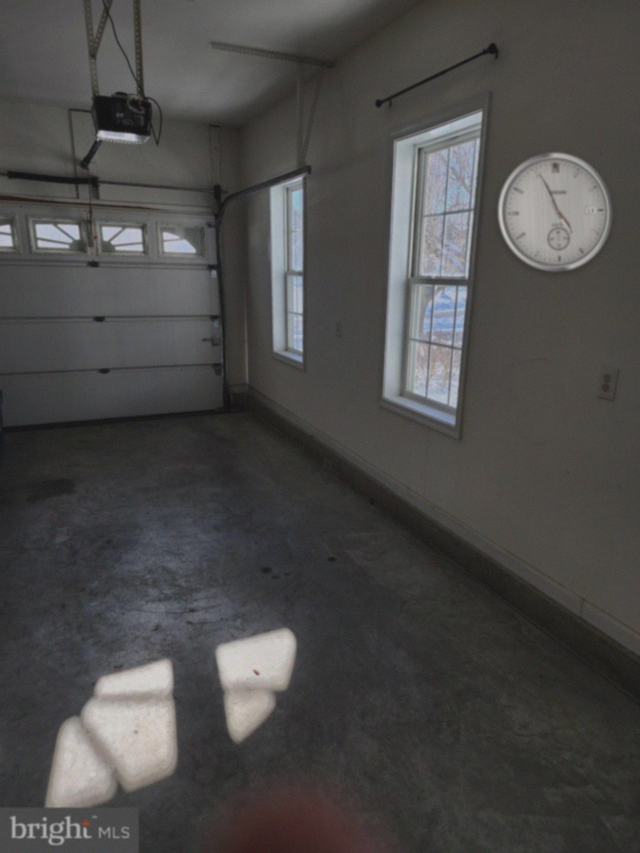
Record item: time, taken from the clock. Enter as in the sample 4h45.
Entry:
4h56
